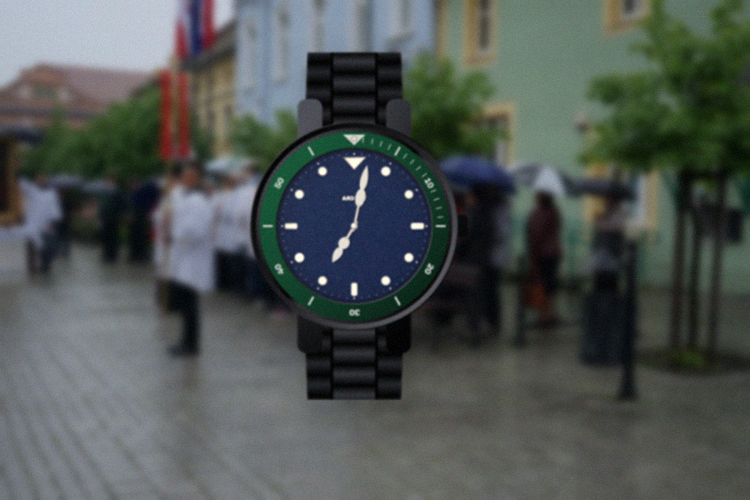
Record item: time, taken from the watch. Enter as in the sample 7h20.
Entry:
7h02
